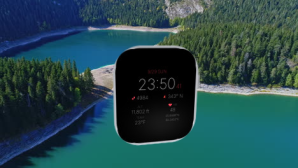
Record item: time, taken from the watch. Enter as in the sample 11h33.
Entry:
23h50
